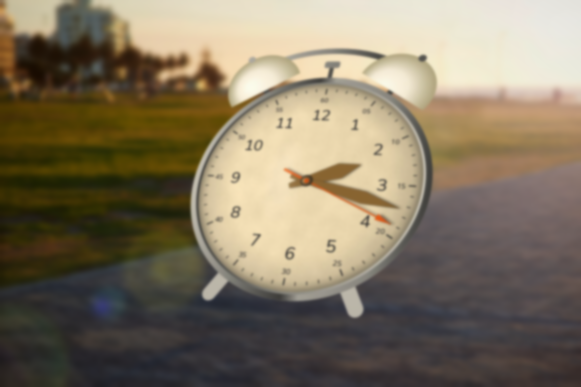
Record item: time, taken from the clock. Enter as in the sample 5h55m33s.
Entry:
2h17m19s
